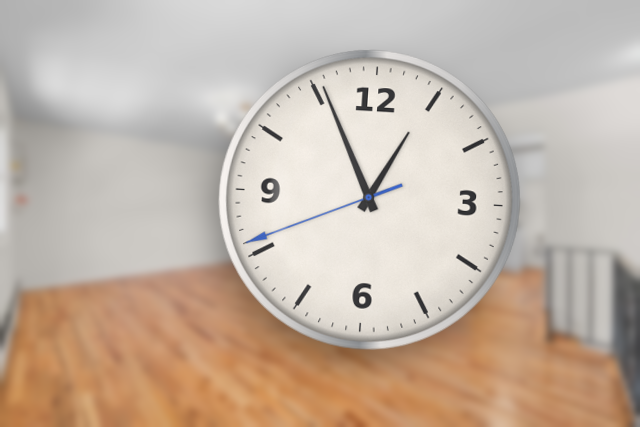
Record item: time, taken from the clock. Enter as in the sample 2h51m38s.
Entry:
12h55m41s
